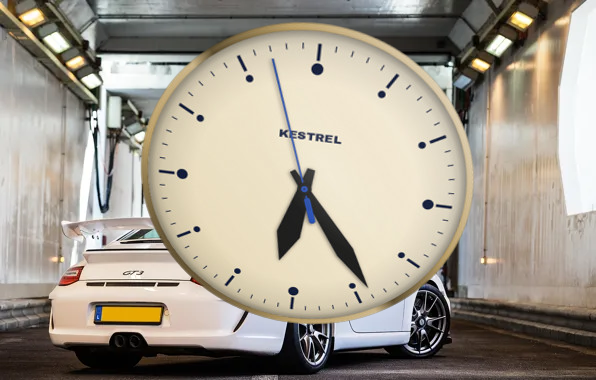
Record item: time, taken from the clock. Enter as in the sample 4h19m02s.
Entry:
6h23m57s
